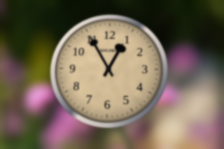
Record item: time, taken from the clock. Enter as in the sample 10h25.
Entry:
12h55
